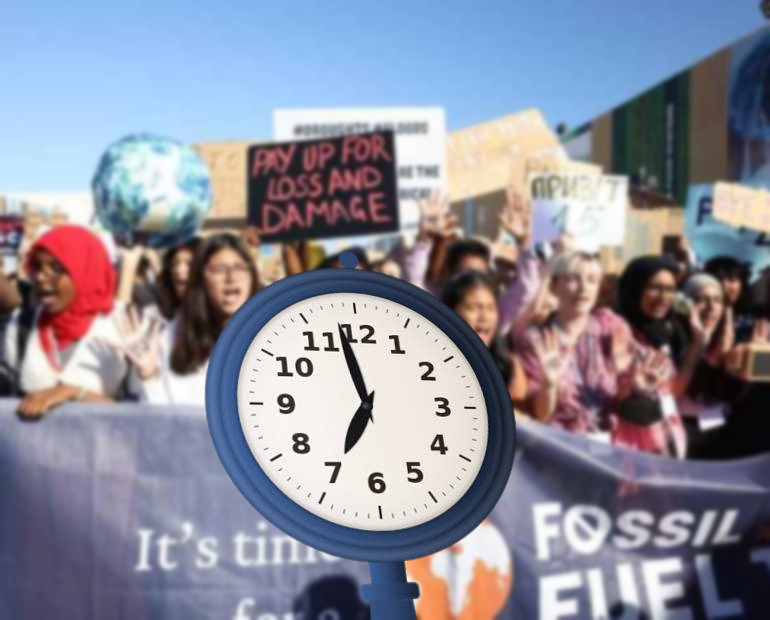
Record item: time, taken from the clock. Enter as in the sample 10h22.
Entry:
6h58
